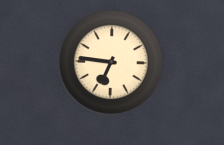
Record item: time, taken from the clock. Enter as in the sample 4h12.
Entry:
6h46
